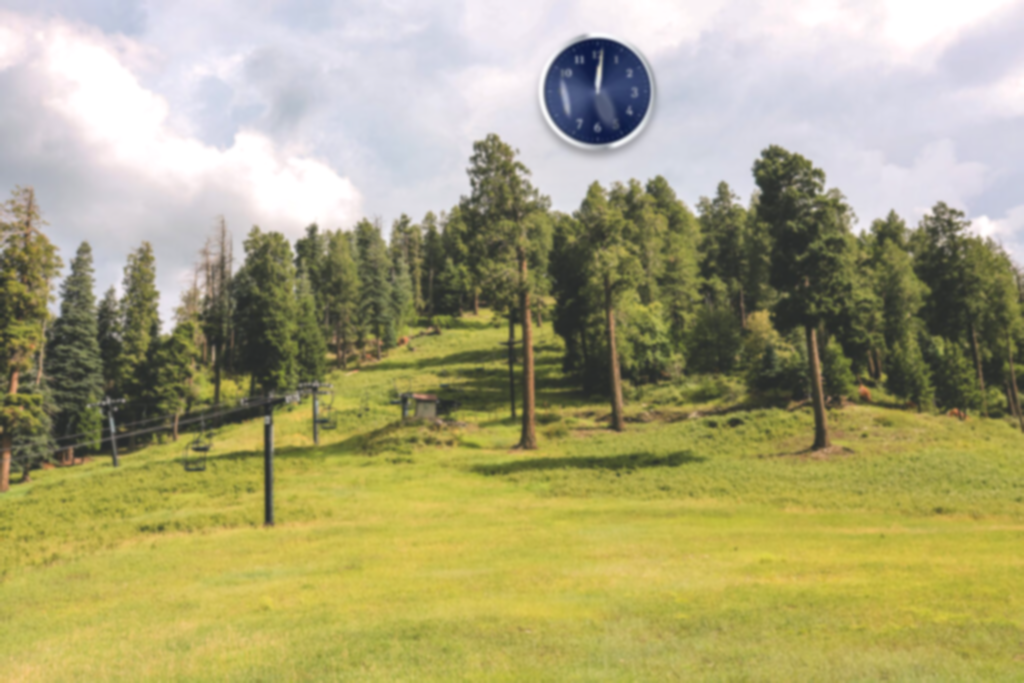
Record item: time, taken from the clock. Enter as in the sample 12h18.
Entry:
12h01
